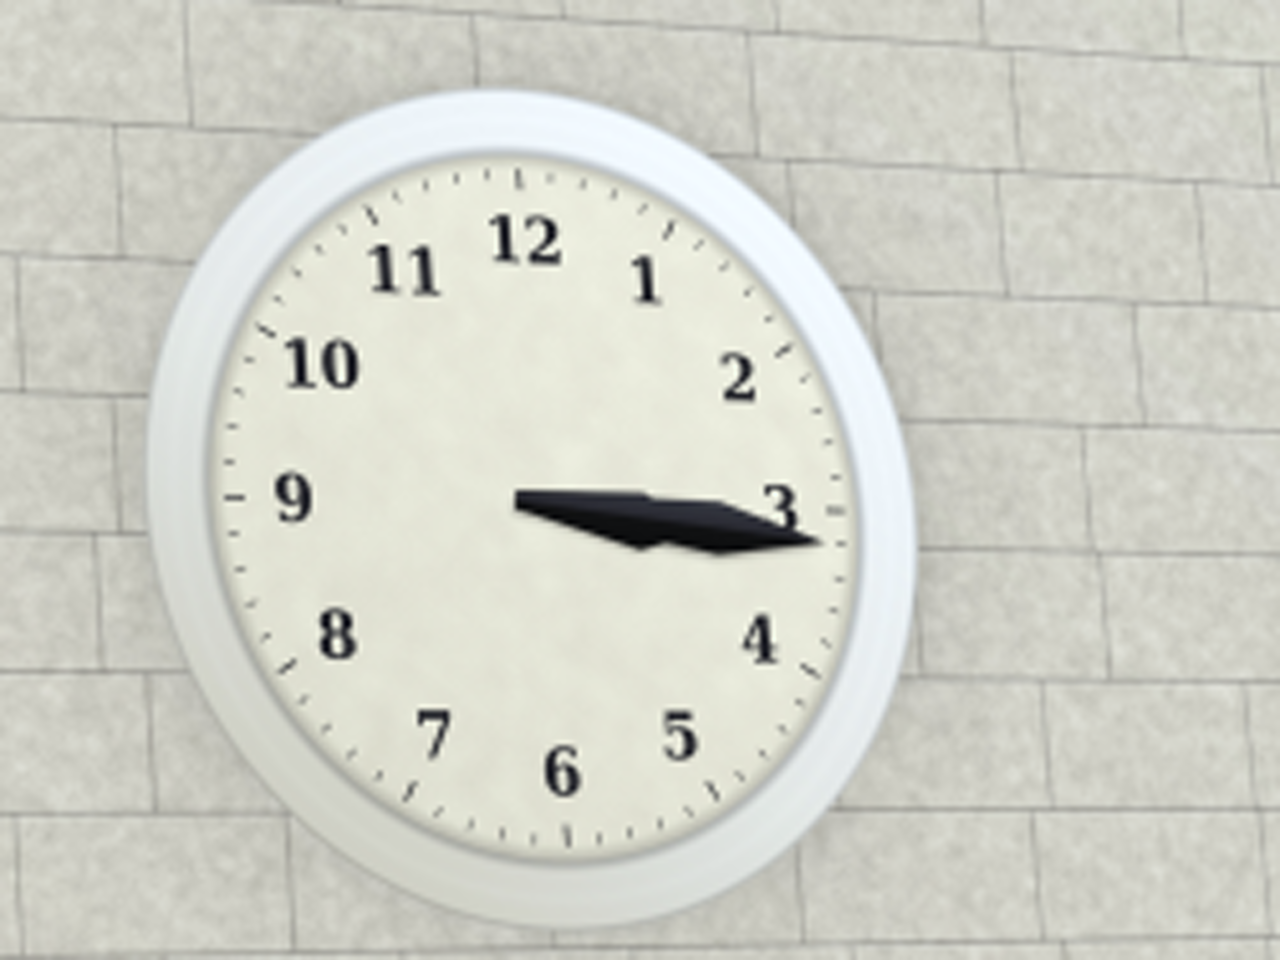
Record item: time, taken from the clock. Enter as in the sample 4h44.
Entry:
3h16
